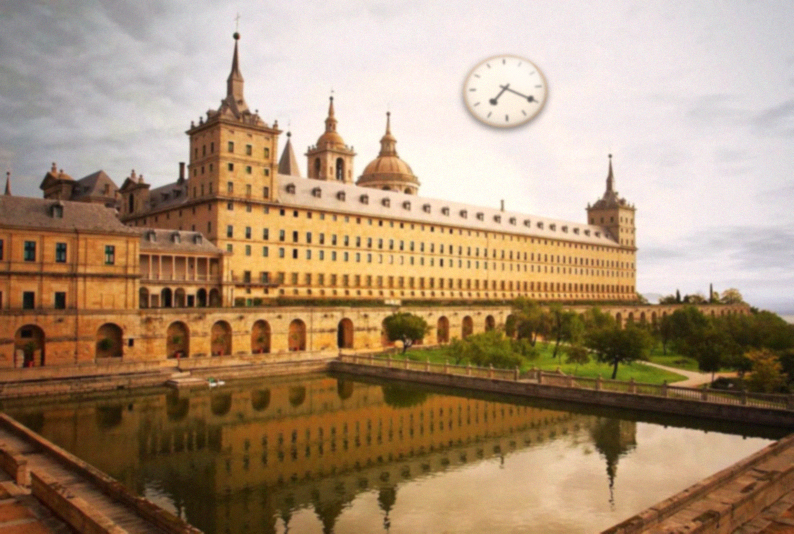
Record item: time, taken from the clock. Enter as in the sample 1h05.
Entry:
7h20
